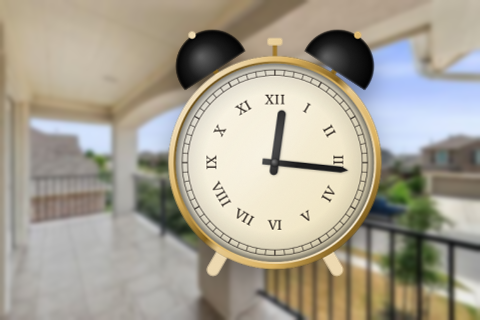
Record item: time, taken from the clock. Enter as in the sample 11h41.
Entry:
12h16
